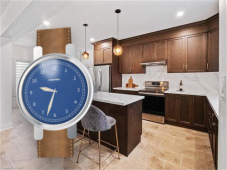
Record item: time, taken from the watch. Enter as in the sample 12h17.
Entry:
9h33
